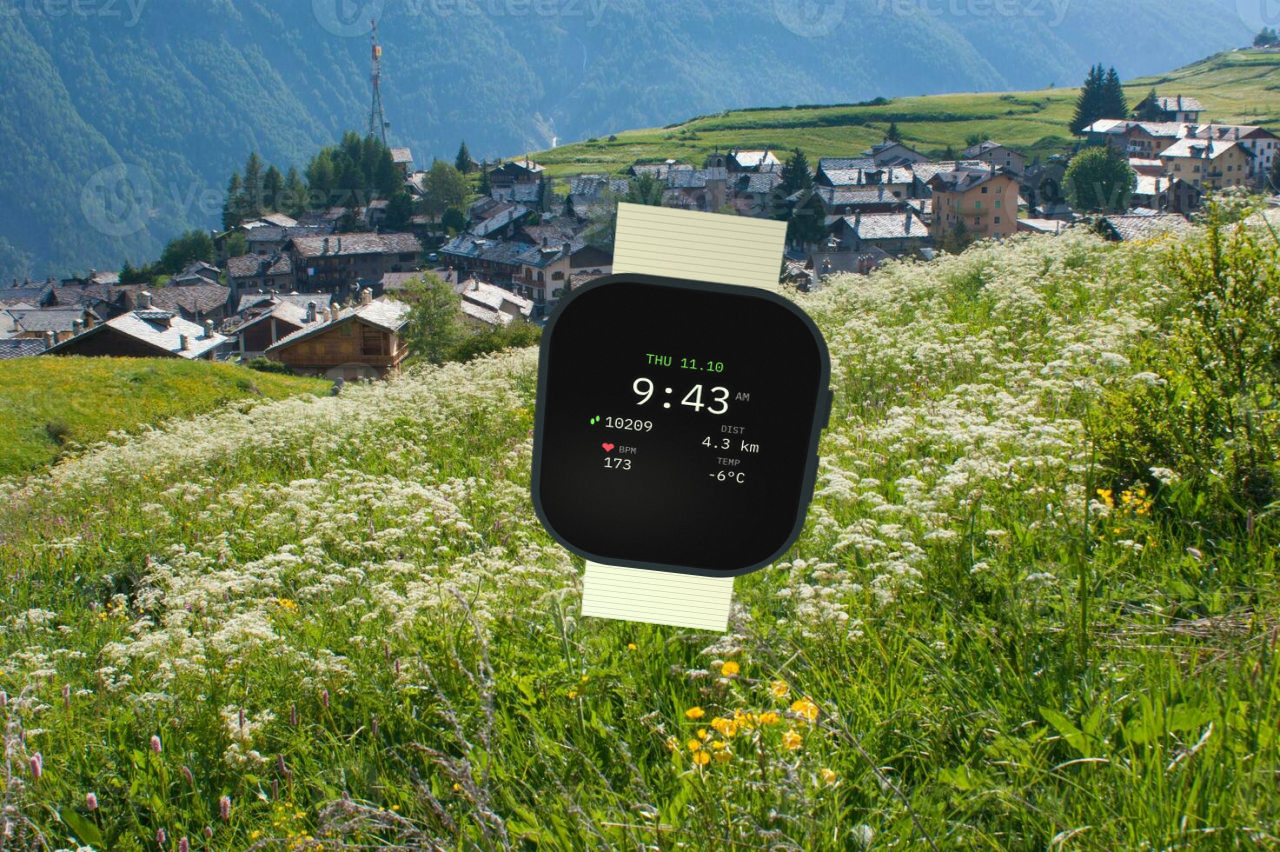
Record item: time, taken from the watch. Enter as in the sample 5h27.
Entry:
9h43
